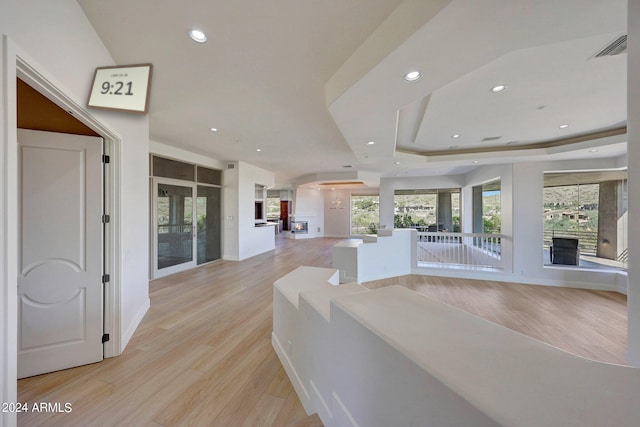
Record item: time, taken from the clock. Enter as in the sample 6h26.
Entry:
9h21
